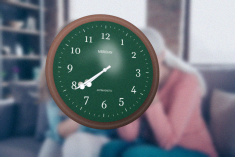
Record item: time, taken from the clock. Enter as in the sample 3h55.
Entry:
7h39
